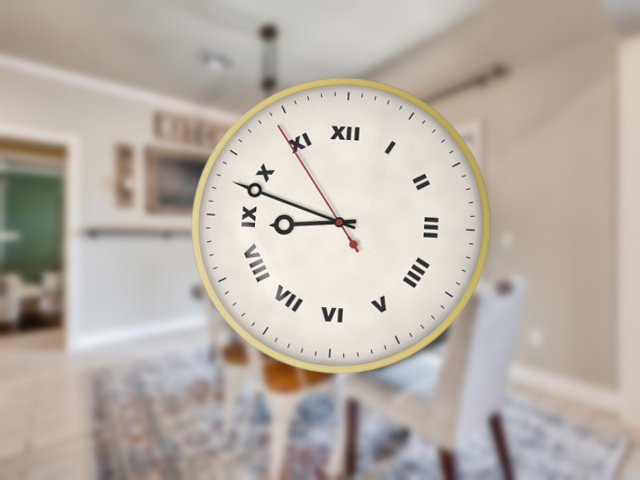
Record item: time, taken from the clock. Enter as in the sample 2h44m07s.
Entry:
8h47m54s
